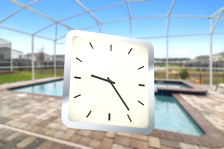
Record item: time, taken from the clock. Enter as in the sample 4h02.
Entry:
9h24
